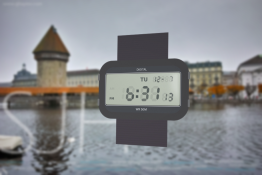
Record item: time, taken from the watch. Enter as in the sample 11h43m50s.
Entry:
6h31m13s
